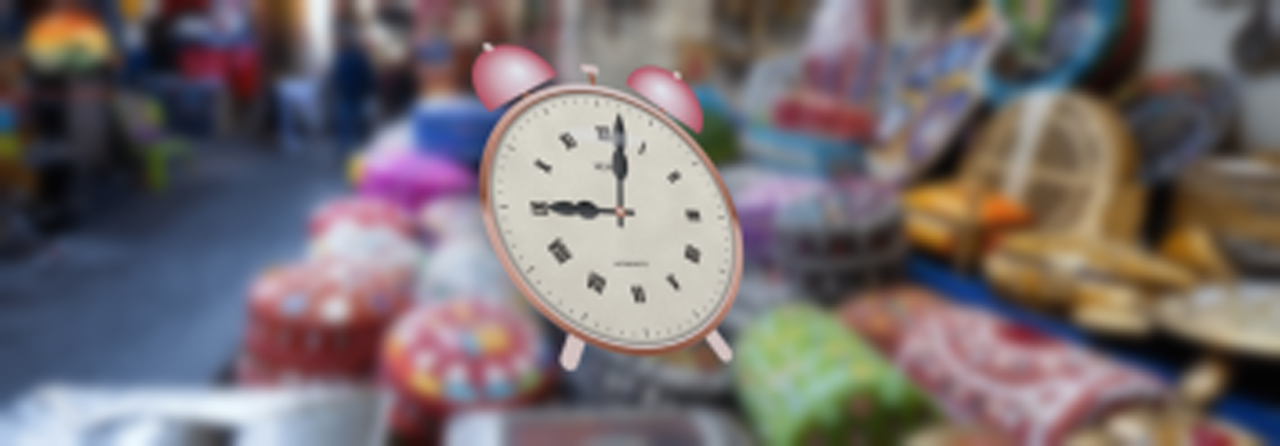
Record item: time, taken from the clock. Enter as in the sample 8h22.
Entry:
9h02
